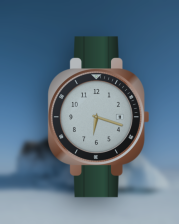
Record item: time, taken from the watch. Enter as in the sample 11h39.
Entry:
6h18
